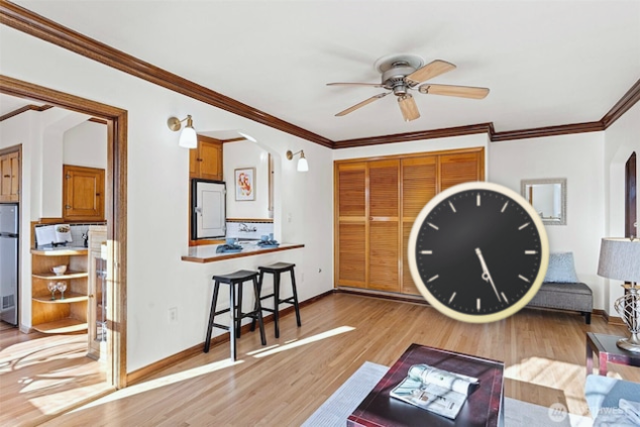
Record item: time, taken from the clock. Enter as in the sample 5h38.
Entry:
5h26
